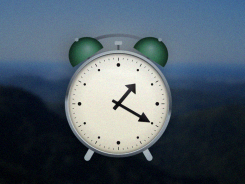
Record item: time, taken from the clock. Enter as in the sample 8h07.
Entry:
1h20
